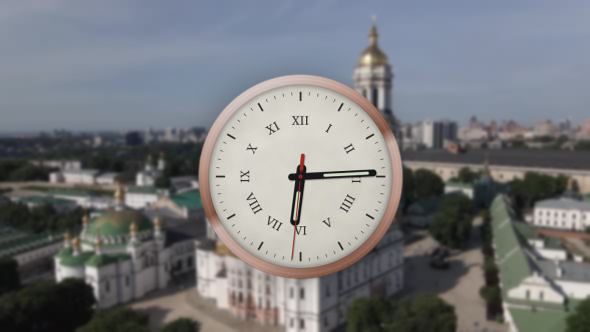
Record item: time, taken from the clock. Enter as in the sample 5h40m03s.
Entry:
6h14m31s
